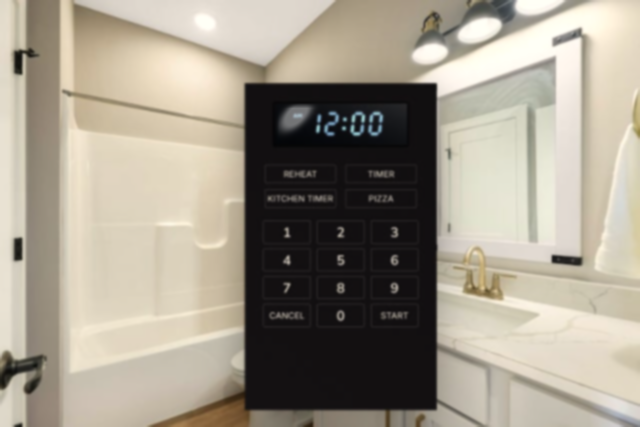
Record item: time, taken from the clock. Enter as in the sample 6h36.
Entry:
12h00
